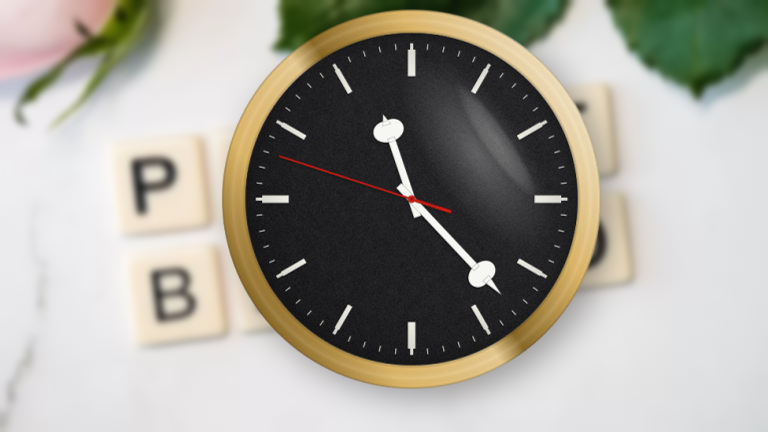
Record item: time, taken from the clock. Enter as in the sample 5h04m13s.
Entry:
11h22m48s
